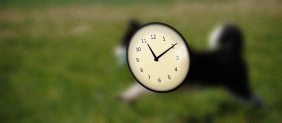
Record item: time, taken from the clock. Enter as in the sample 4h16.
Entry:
11h10
